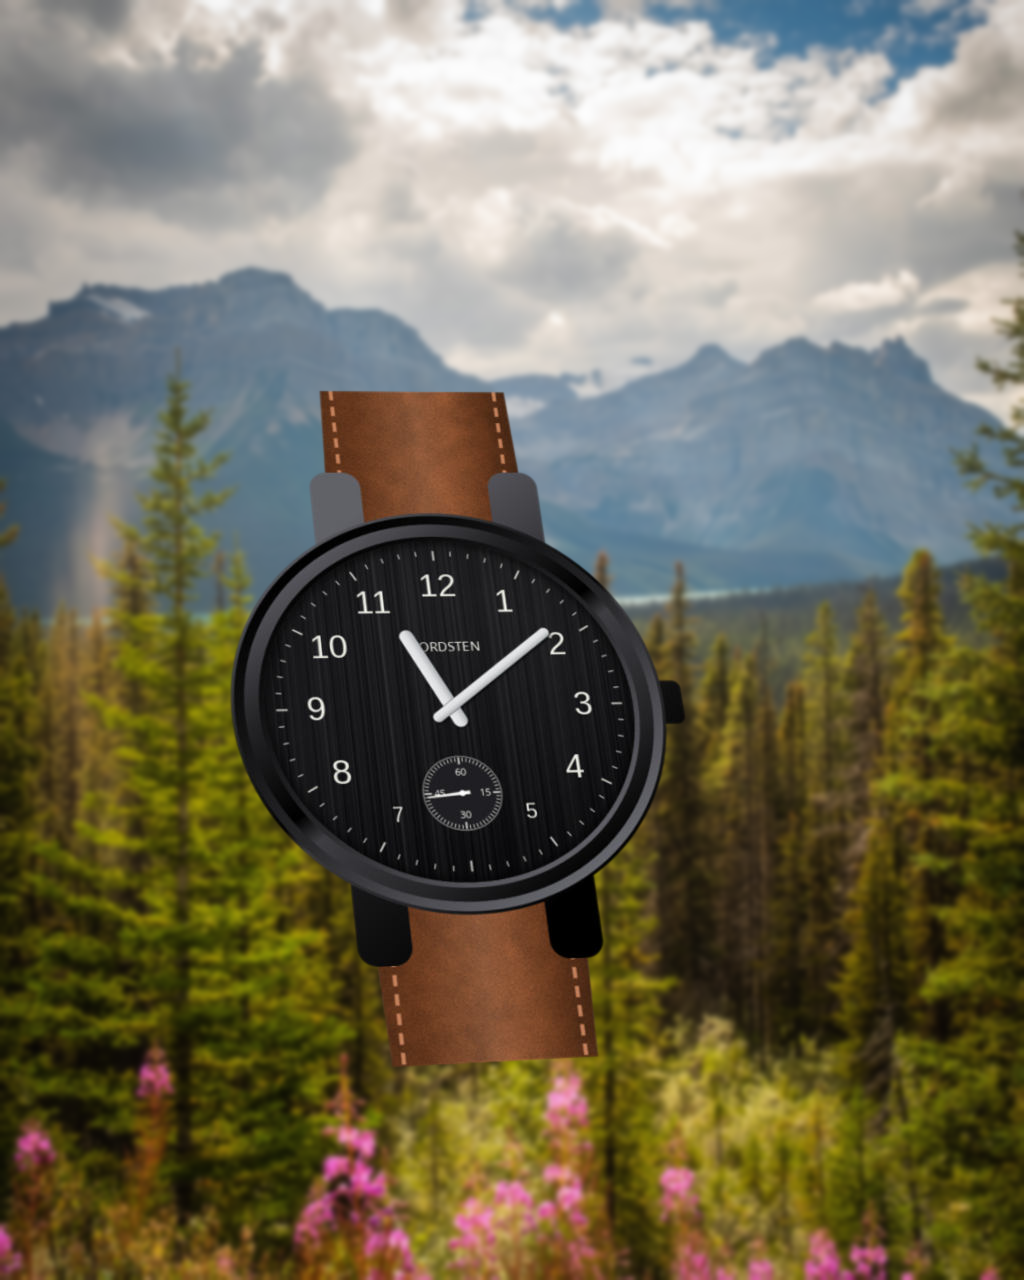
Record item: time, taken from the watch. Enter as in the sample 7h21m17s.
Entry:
11h08m44s
